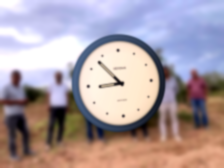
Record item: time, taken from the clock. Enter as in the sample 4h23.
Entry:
8h53
